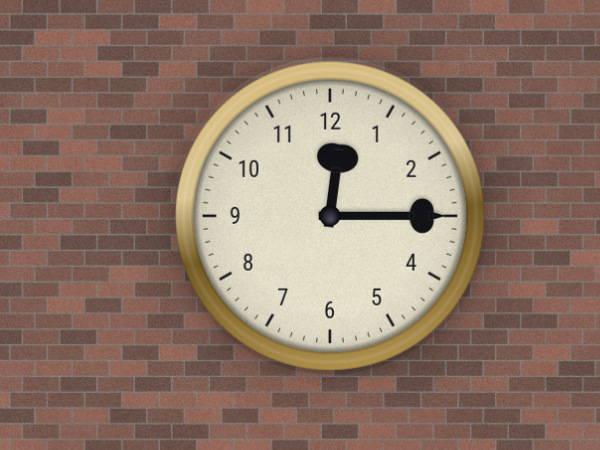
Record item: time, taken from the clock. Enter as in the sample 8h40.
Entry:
12h15
